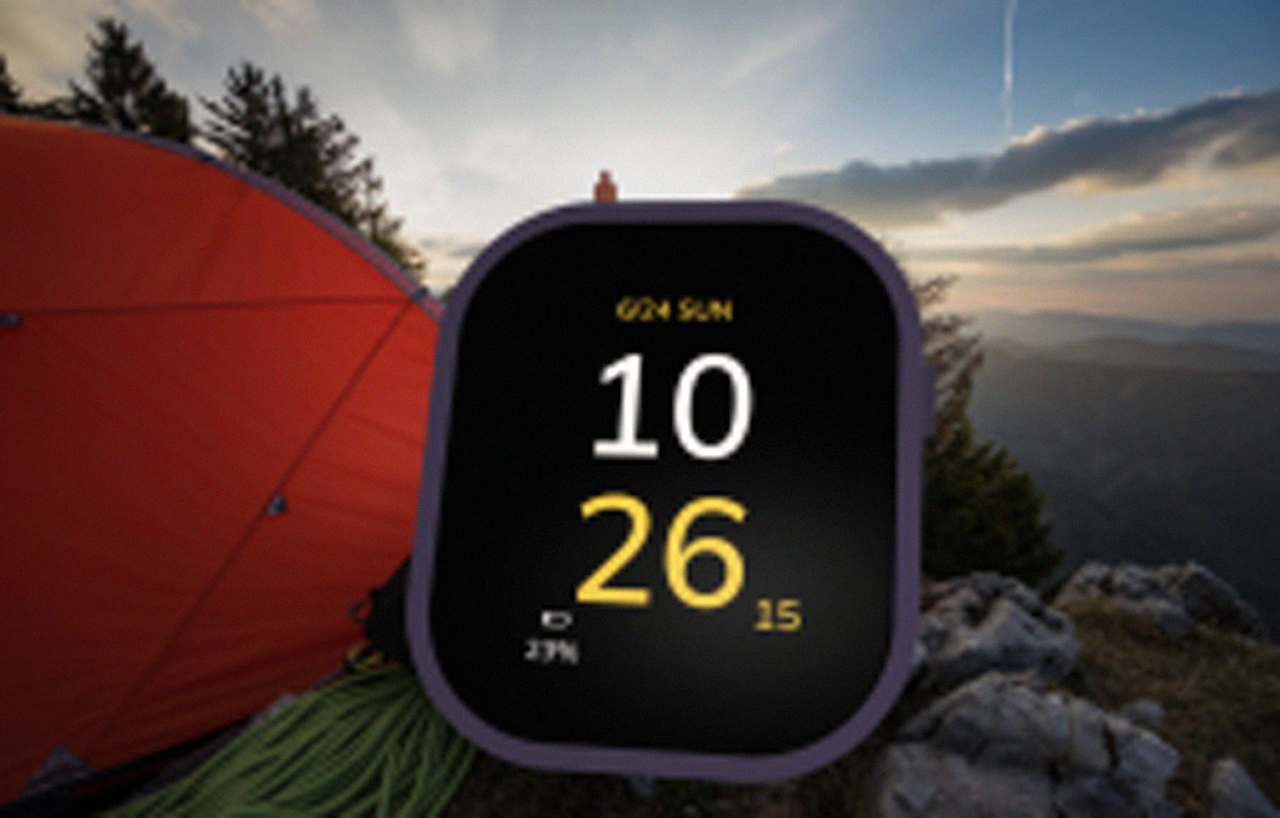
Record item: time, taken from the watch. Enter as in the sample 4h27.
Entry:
10h26
